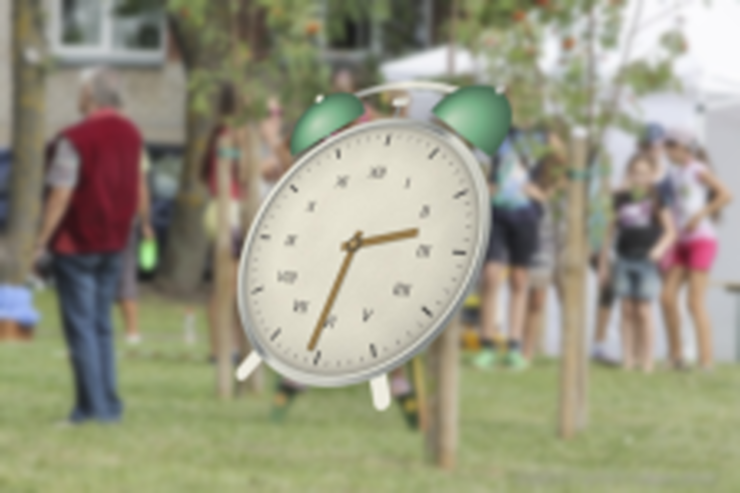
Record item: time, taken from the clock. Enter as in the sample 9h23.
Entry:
2h31
